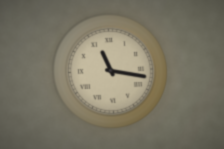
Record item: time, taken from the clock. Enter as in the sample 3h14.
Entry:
11h17
